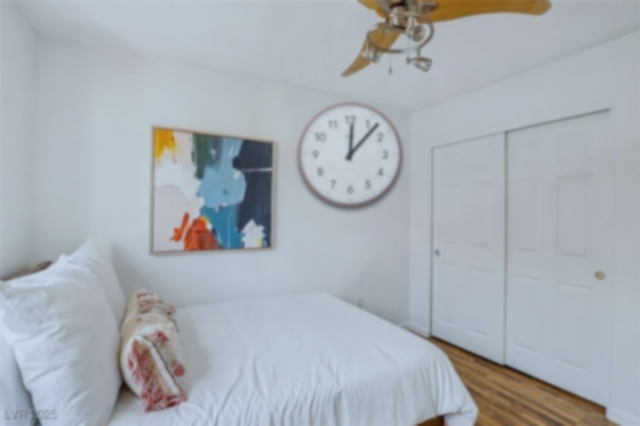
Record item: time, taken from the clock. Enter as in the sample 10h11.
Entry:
12h07
